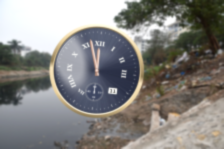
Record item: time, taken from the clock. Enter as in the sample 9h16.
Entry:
11h57
